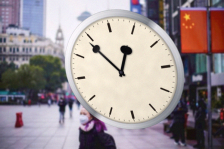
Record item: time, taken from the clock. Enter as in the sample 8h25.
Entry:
12h54
